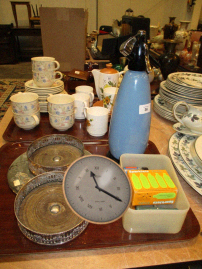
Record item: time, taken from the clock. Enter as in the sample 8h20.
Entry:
11h20
